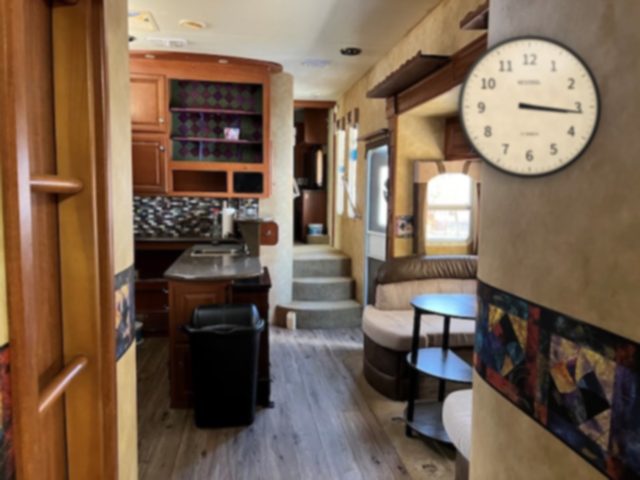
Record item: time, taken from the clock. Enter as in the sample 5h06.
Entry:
3h16
